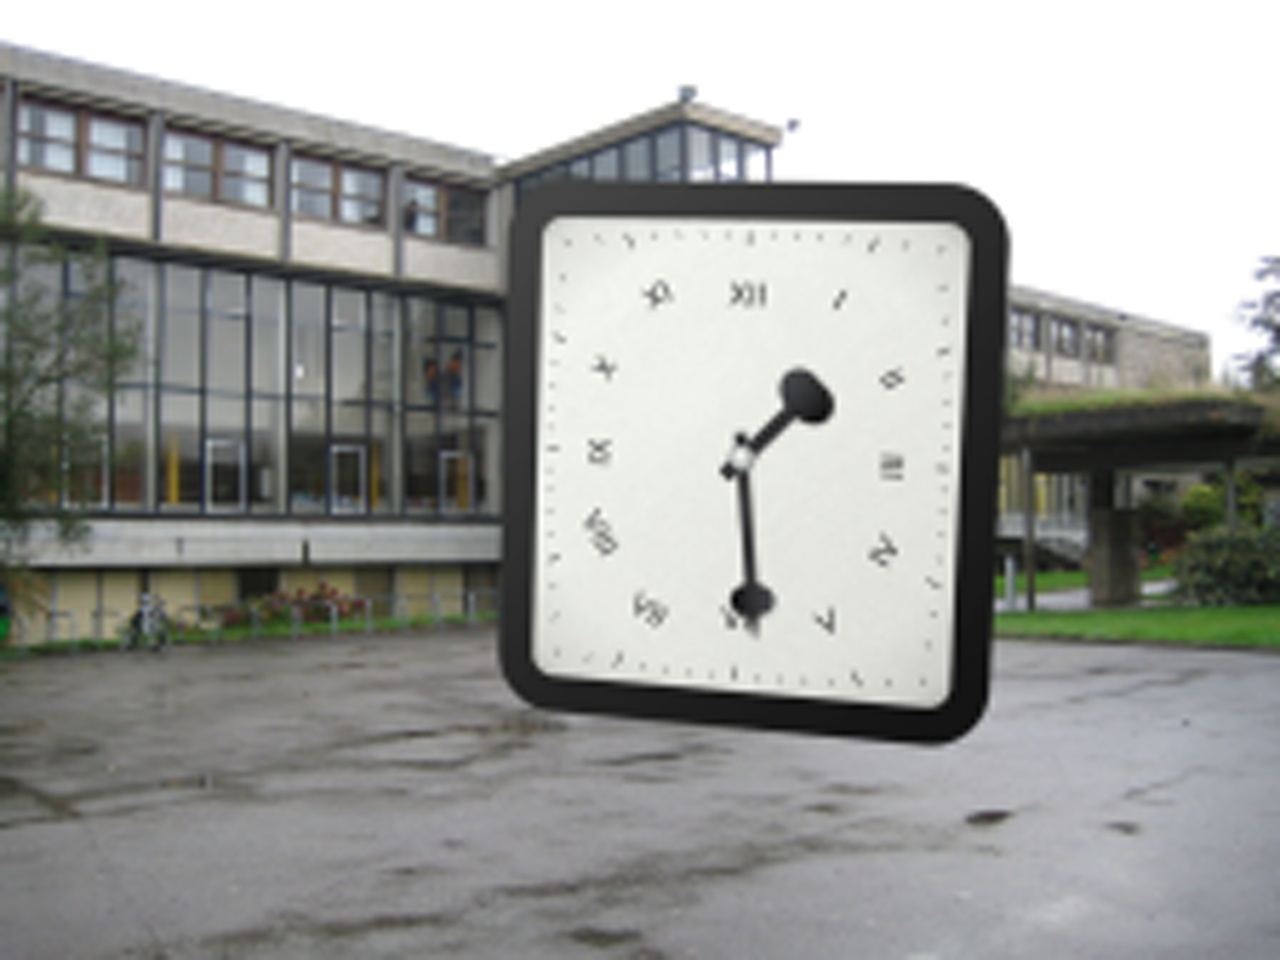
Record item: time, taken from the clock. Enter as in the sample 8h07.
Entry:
1h29
